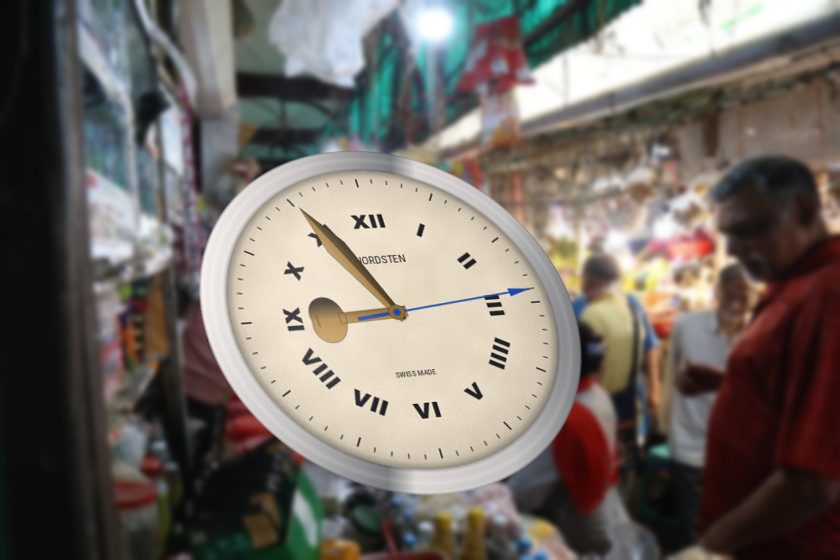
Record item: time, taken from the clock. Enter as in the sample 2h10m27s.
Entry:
8h55m14s
